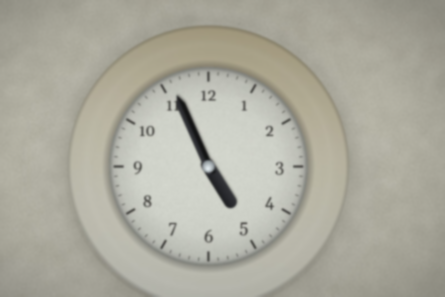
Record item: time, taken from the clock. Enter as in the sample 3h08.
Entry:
4h56
